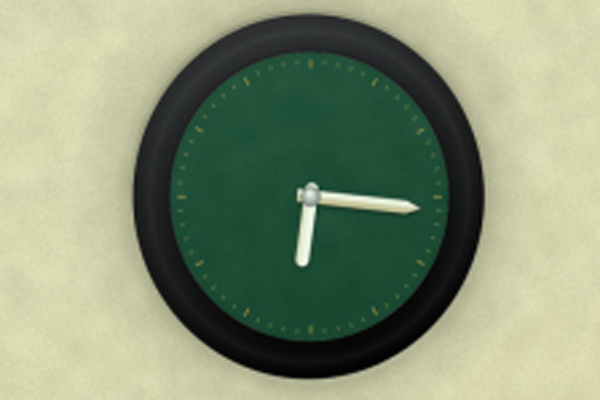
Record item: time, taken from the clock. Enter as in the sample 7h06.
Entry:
6h16
